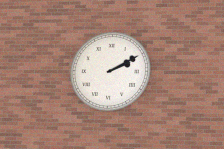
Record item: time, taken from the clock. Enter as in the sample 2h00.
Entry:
2h10
